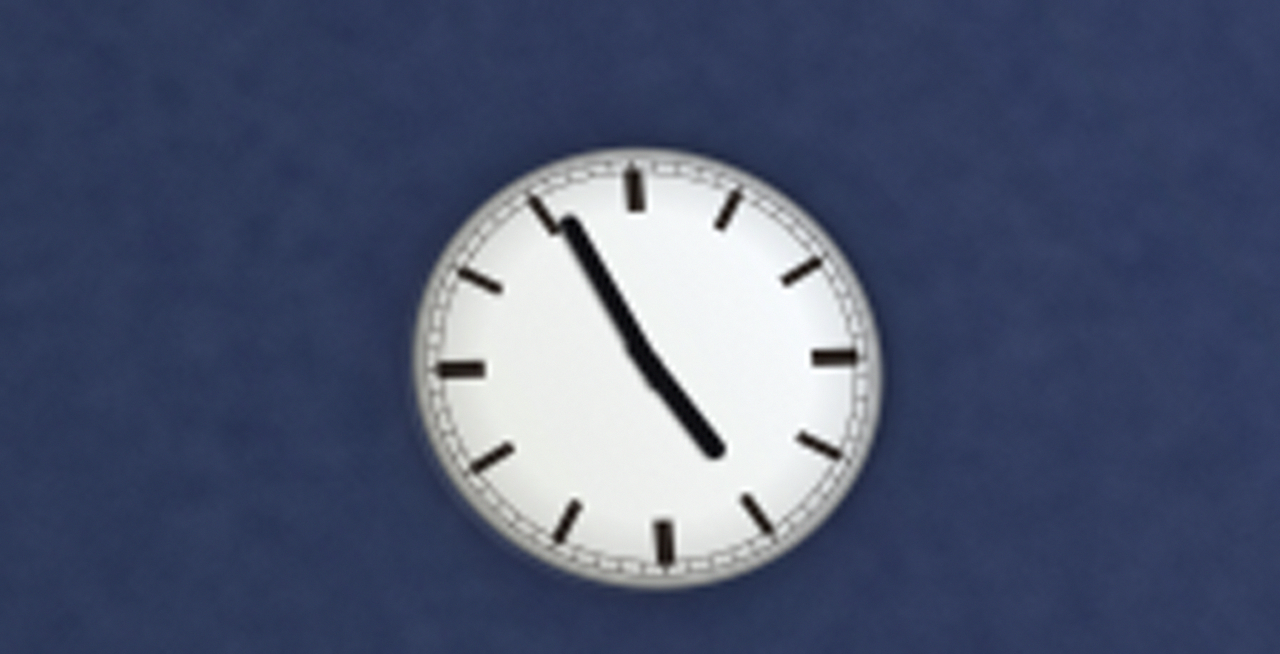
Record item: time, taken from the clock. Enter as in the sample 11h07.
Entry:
4h56
